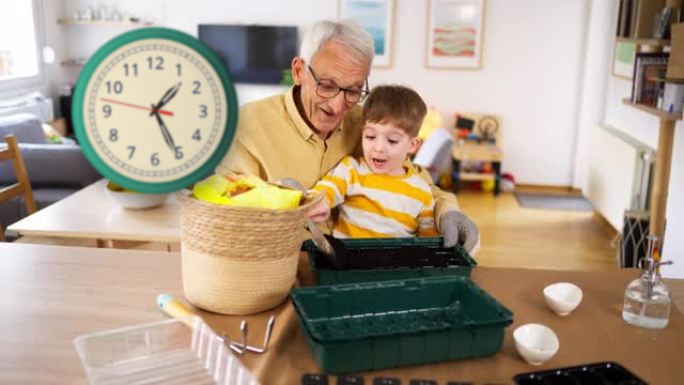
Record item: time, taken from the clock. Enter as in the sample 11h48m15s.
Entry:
1h25m47s
